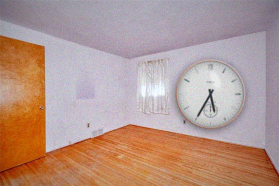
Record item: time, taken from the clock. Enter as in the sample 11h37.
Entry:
5h35
